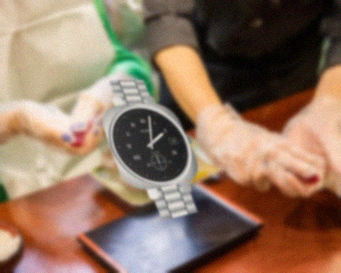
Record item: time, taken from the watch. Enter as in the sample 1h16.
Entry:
2h03
